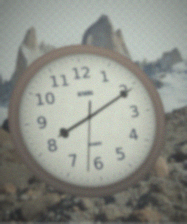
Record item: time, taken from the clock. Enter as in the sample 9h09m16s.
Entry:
8h10m32s
